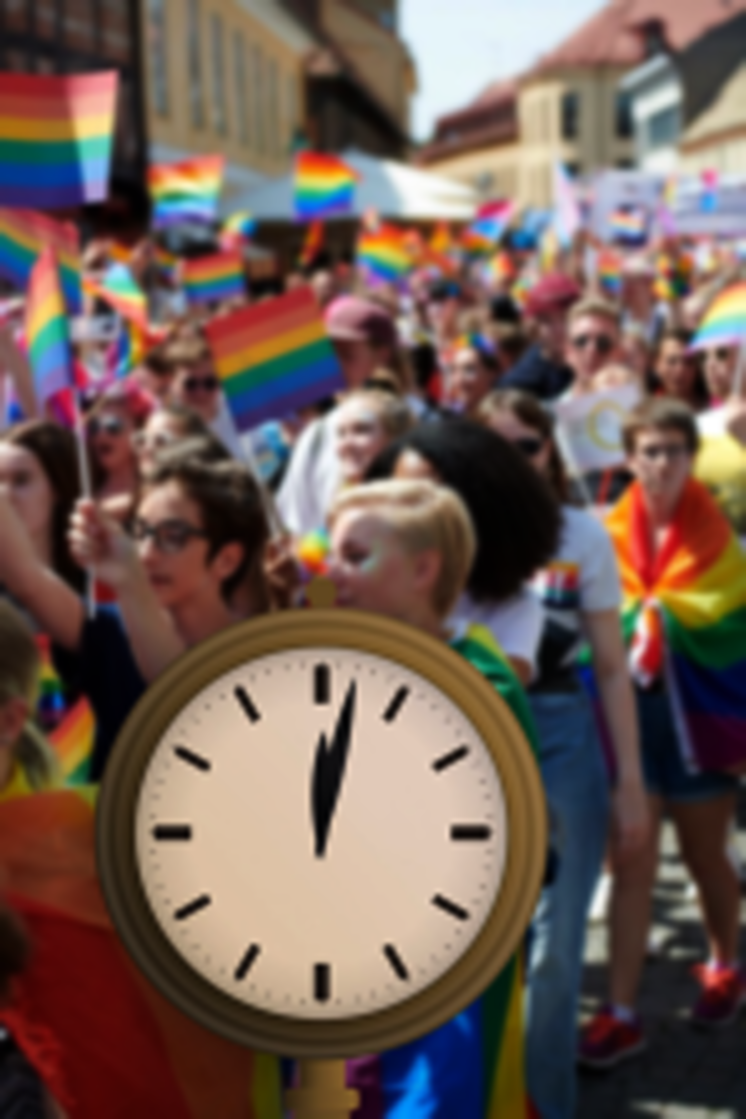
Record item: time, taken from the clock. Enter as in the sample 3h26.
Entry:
12h02
